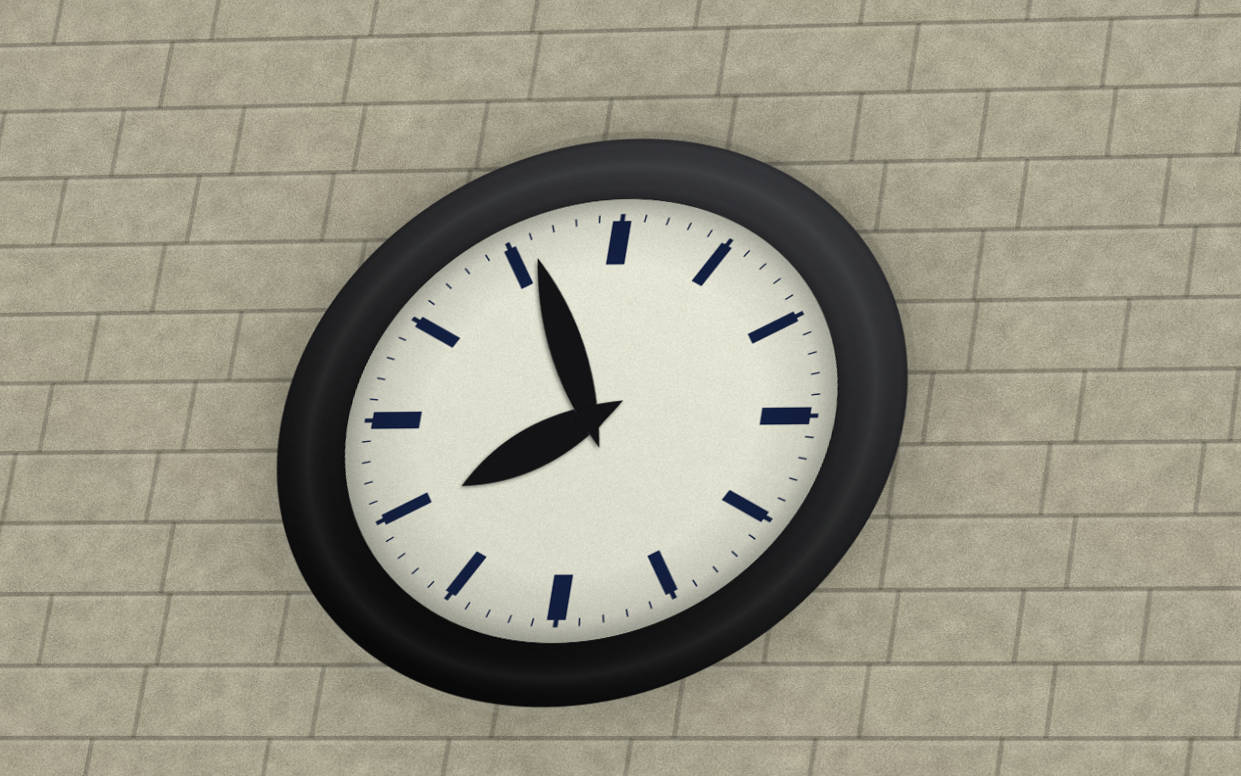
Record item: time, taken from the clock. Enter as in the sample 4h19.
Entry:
7h56
